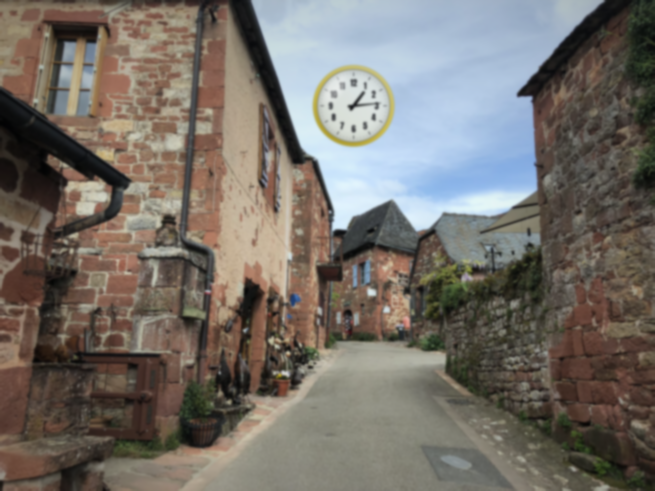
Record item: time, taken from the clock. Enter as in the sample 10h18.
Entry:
1h14
